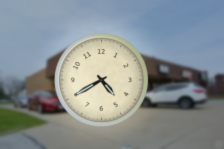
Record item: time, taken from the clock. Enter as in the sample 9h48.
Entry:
4h40
